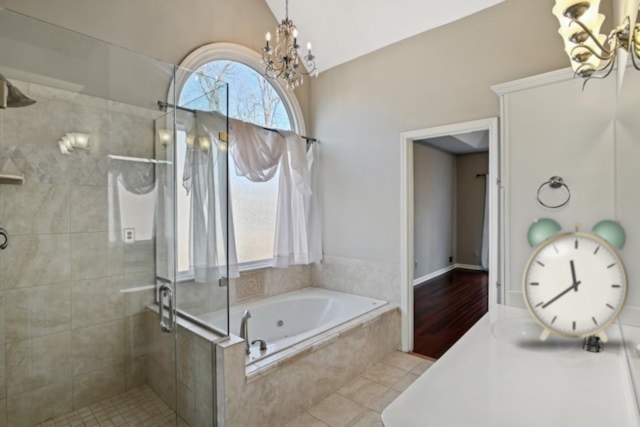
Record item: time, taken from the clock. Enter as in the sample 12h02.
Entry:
11h39
